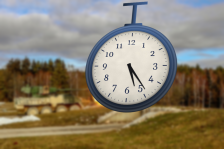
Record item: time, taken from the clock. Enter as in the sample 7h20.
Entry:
5h24
